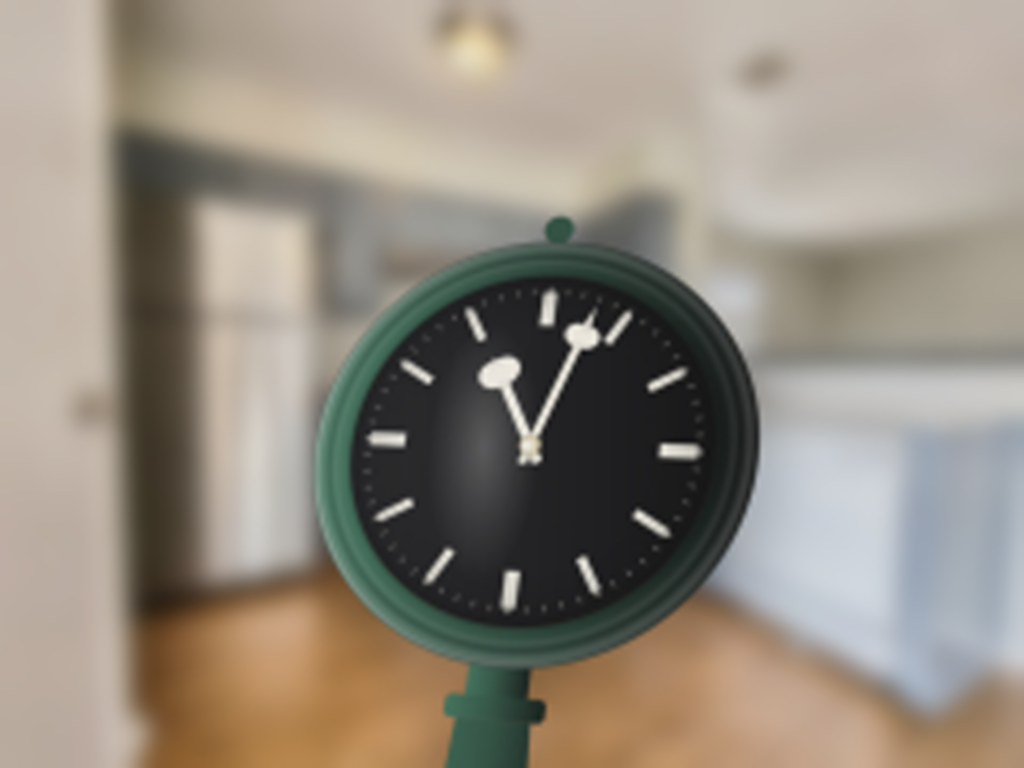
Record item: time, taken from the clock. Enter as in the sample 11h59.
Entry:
11h03
